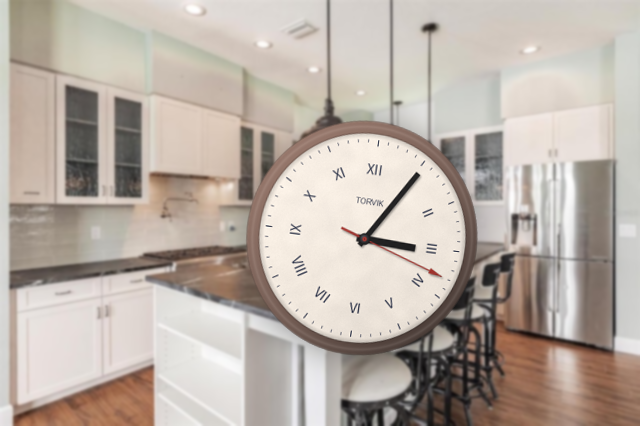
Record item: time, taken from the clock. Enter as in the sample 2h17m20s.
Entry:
3h05m18s
